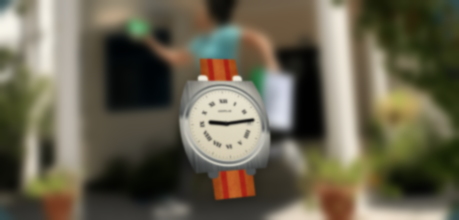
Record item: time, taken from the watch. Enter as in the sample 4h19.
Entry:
9h14
